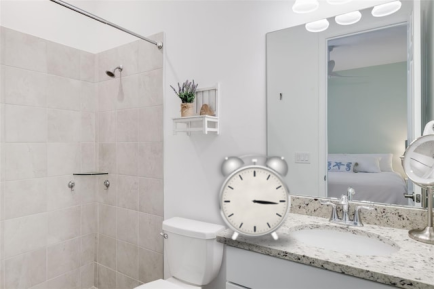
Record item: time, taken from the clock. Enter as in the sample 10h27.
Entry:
3h16
